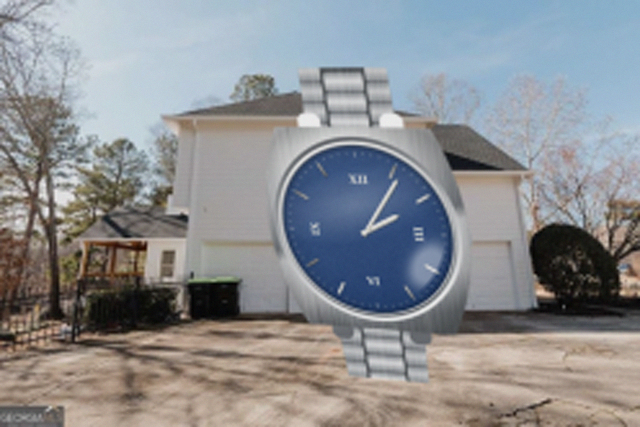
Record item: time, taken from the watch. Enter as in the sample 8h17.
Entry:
2h06
